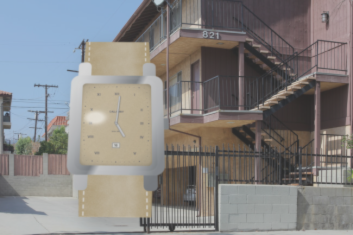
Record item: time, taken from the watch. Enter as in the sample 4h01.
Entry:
5h01
